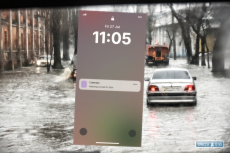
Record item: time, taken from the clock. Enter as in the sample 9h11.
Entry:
11h05
